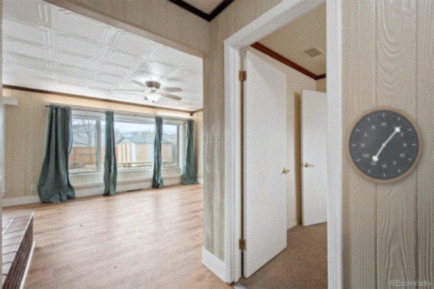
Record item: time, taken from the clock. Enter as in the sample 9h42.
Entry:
7h07
